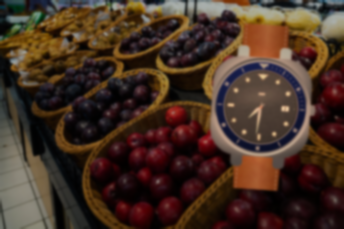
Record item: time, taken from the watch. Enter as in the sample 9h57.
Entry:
7h31
